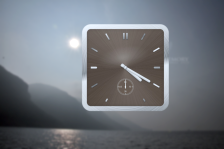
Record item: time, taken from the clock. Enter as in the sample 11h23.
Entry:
4h20
